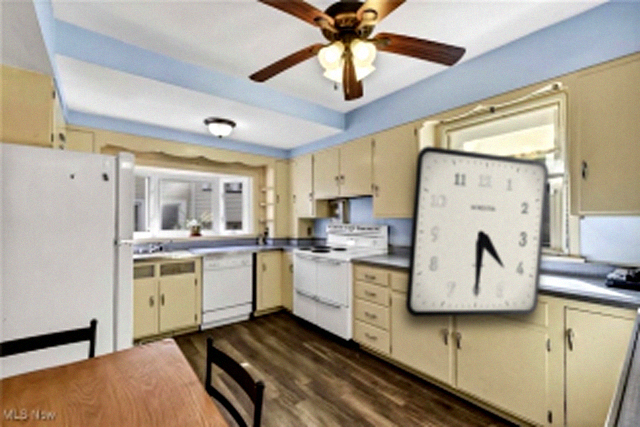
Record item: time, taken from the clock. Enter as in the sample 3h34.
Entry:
4h30
